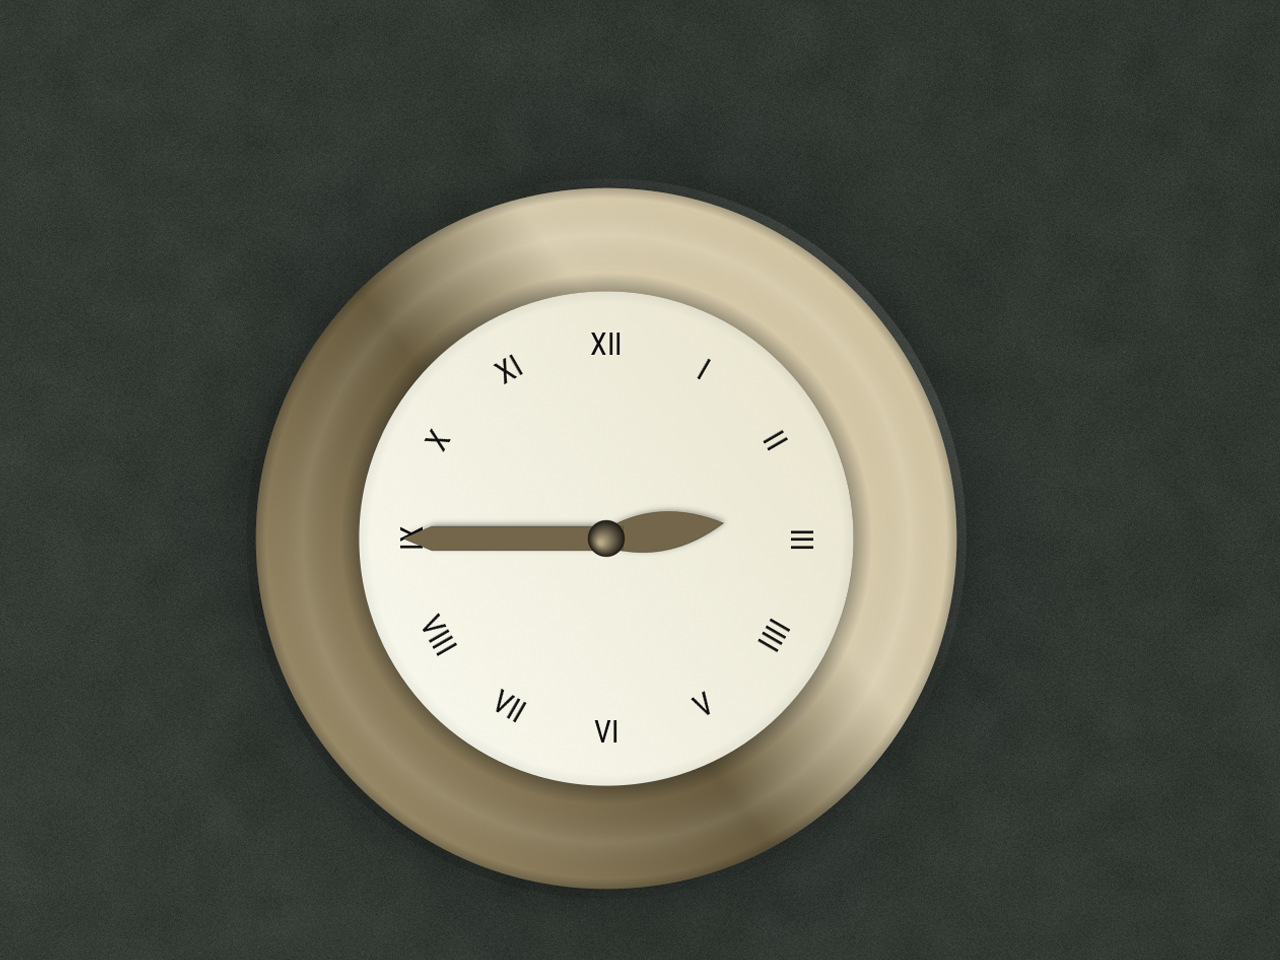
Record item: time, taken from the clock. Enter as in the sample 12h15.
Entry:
2h45
